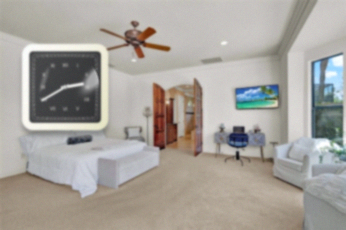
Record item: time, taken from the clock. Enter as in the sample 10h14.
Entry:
2h40
